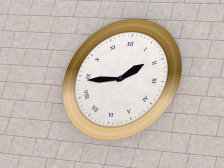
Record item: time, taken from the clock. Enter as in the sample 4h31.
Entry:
1h44
